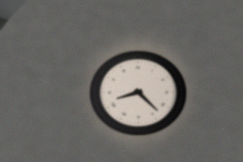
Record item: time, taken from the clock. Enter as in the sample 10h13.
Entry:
8h23
